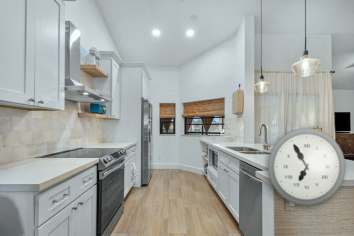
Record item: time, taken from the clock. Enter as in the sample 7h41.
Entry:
6h55
